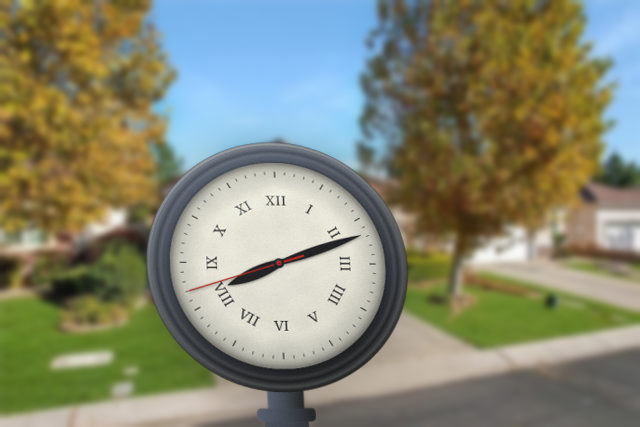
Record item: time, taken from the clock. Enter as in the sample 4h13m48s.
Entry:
8h11m42s
